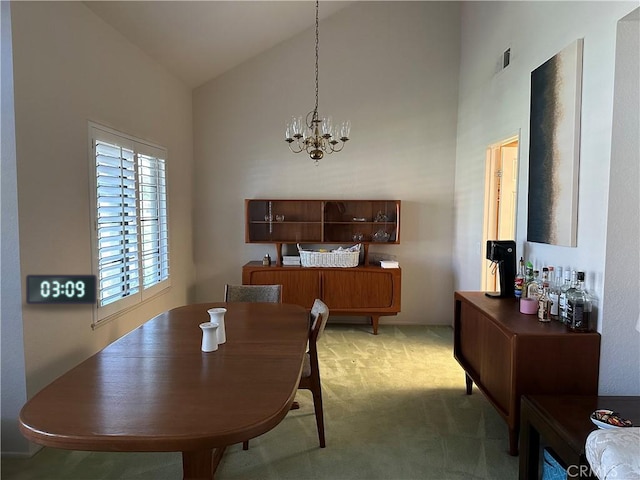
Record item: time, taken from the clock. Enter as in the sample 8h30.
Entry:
3h09
